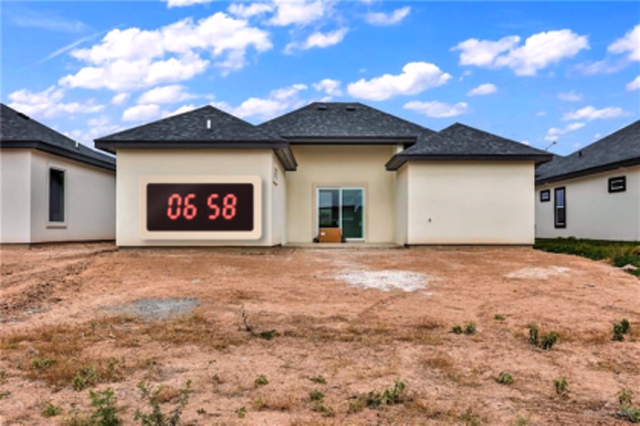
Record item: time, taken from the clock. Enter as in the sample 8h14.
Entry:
6h58
